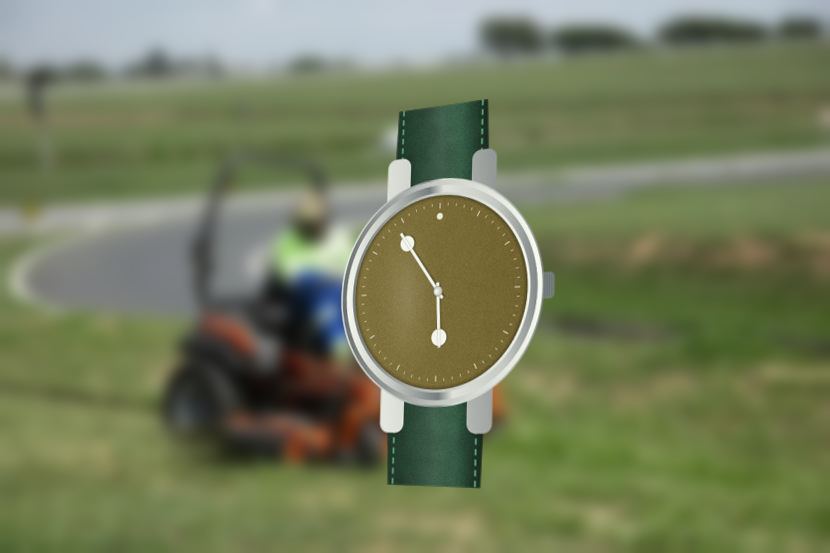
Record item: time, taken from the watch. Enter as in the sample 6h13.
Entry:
5h54
